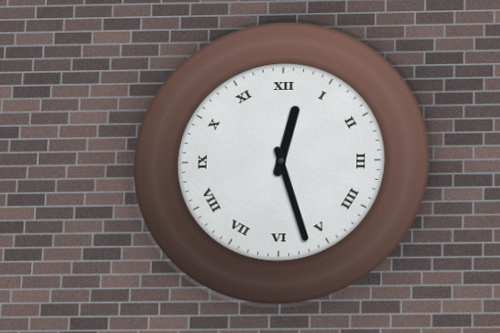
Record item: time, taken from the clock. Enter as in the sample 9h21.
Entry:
12h27
